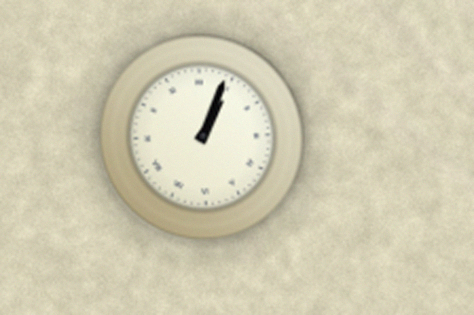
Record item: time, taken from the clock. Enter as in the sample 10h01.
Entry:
1h04
